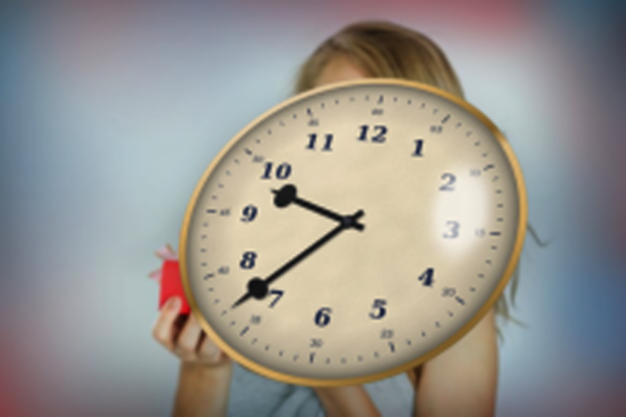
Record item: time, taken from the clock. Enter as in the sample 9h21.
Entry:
9h37
